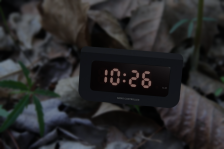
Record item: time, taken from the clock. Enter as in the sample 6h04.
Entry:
10h26
